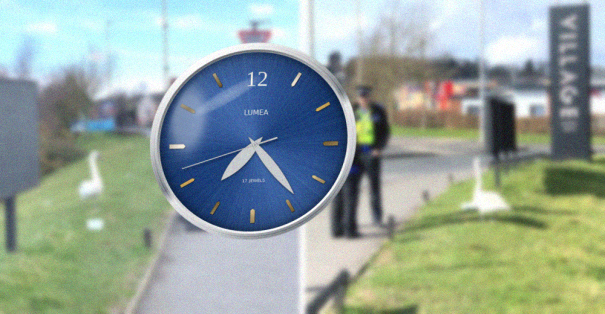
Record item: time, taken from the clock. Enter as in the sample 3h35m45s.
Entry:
7h23m42s
